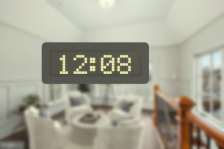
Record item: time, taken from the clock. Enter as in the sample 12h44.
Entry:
12h08
